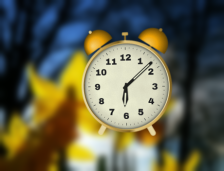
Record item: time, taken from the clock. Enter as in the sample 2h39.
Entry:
6h08
